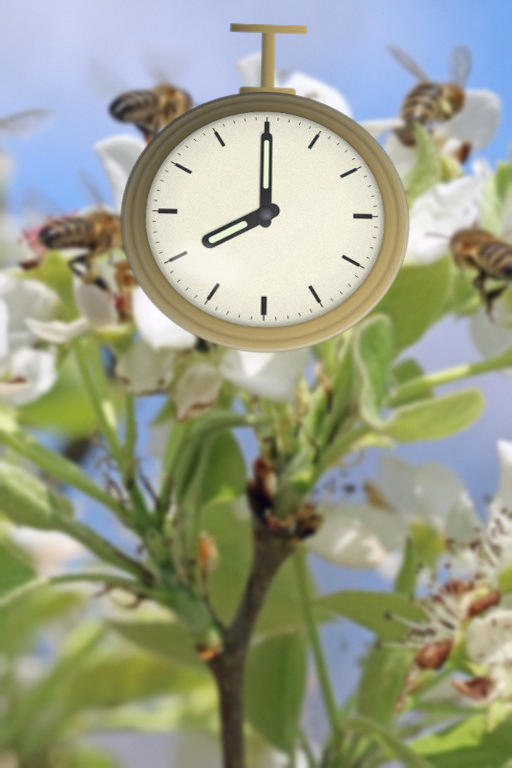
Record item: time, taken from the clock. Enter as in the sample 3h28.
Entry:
8h00
